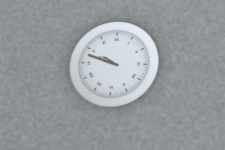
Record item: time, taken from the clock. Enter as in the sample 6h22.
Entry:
9h48
